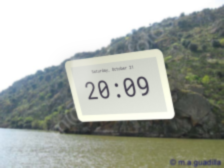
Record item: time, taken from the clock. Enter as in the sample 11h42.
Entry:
20h09
